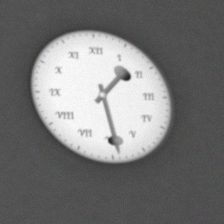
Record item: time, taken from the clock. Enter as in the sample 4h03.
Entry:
1h29
